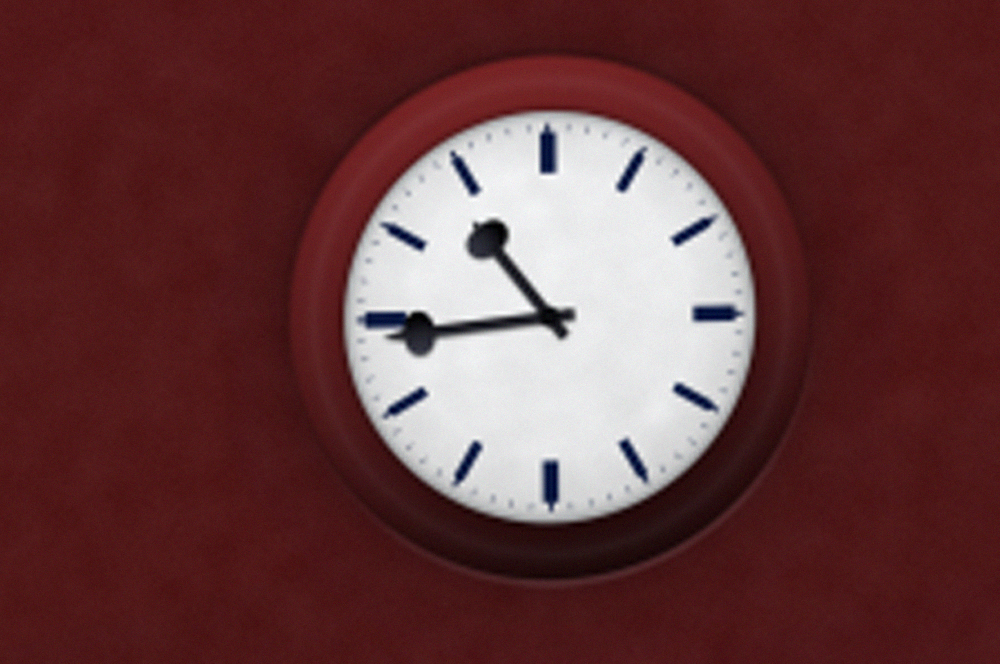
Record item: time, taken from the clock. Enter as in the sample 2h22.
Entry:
10h44
